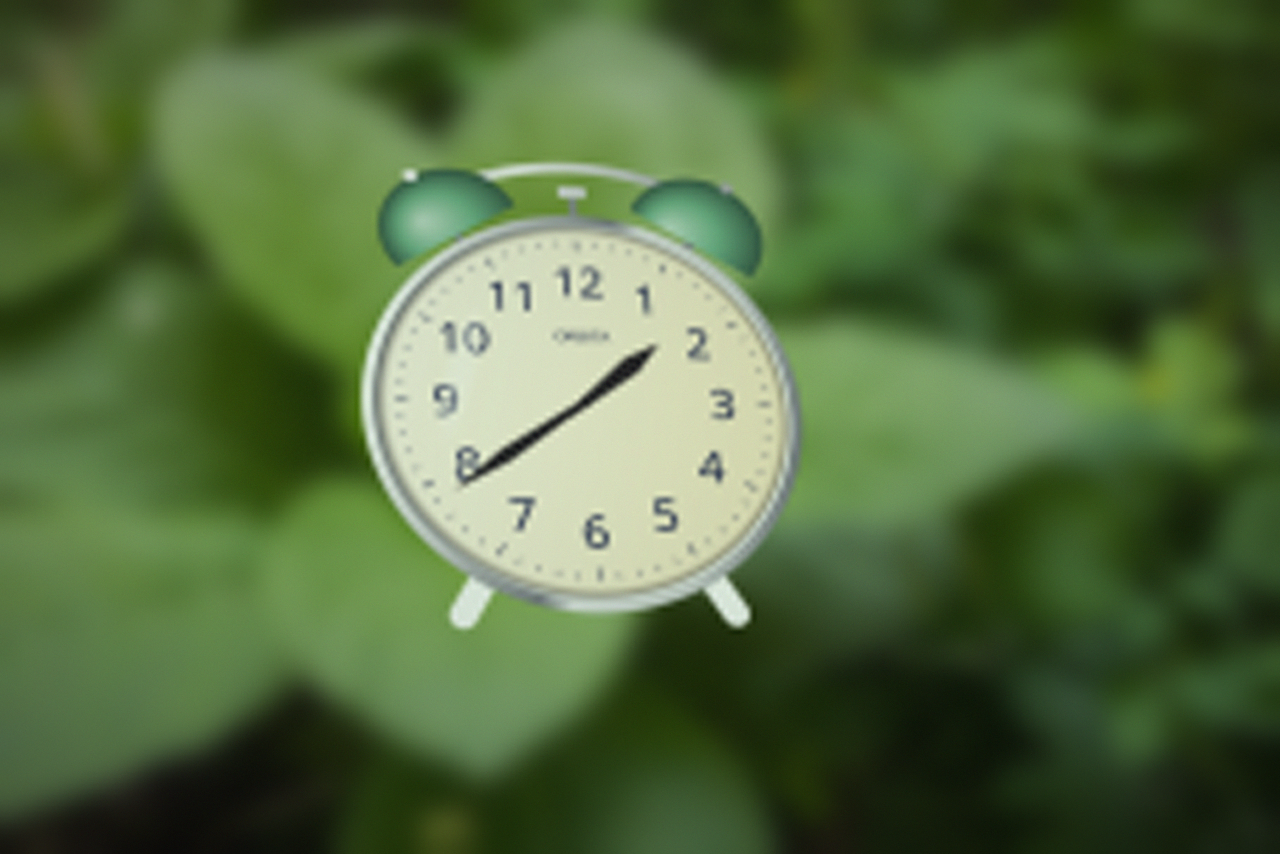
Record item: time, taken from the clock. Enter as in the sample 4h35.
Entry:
1h39
